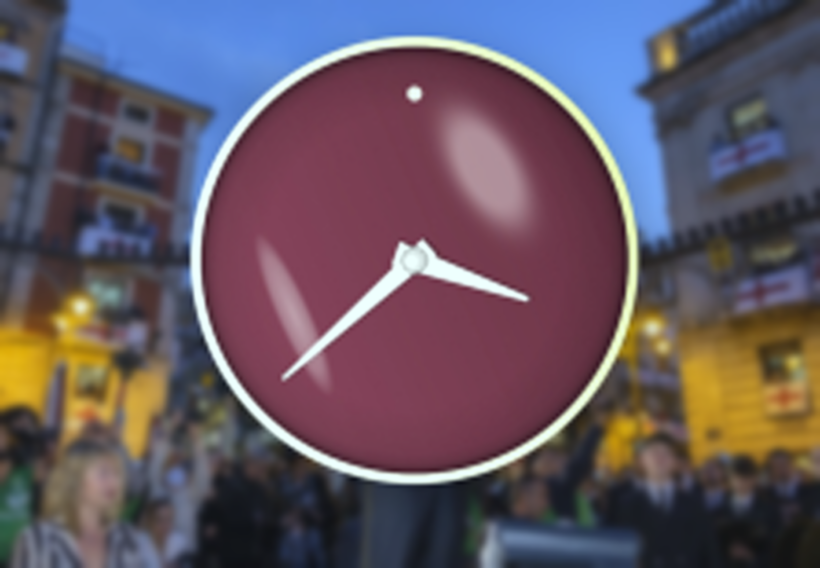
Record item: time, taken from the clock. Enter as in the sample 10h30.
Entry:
3h38
